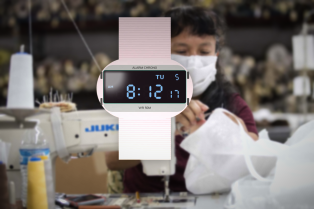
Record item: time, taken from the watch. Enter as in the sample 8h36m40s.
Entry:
8h12m17s
